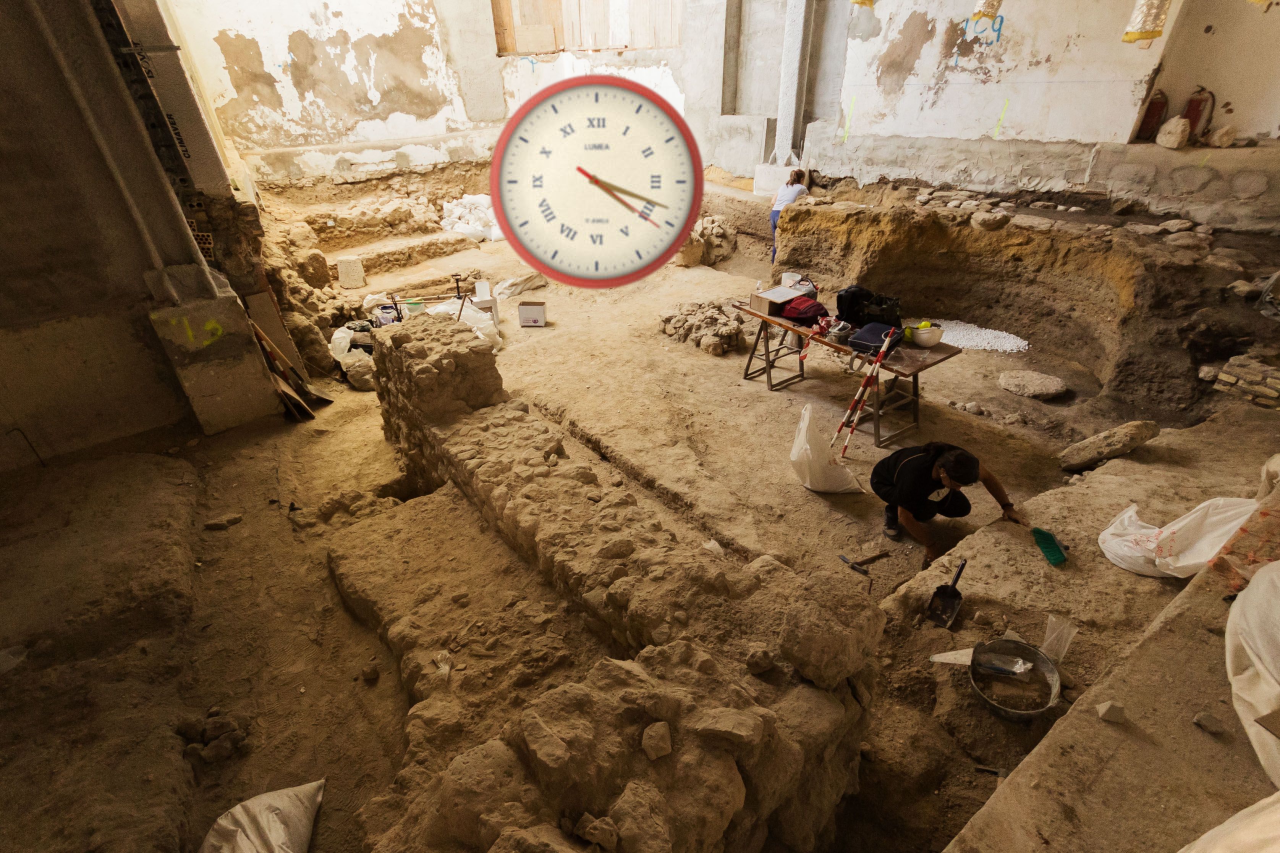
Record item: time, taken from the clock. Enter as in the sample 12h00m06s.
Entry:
4h18m21s
